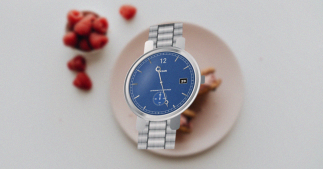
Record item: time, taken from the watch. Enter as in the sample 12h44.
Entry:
11h27
